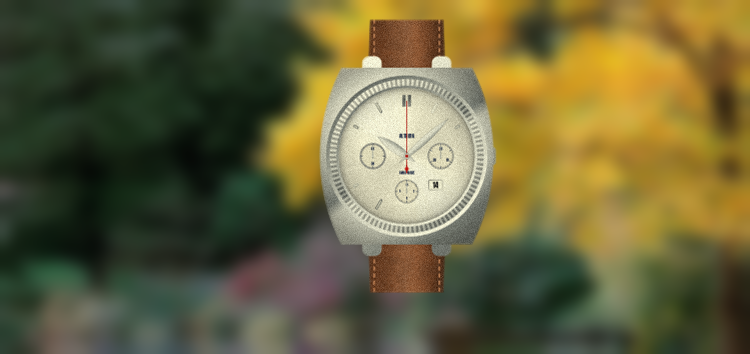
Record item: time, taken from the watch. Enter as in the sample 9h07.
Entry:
10h08
